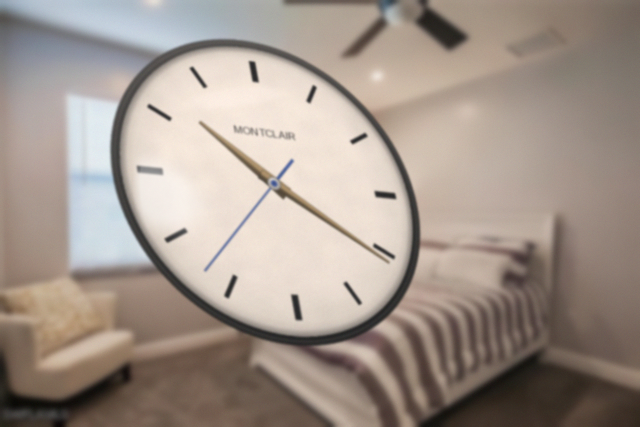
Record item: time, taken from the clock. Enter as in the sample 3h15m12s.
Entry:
10h20m37s
